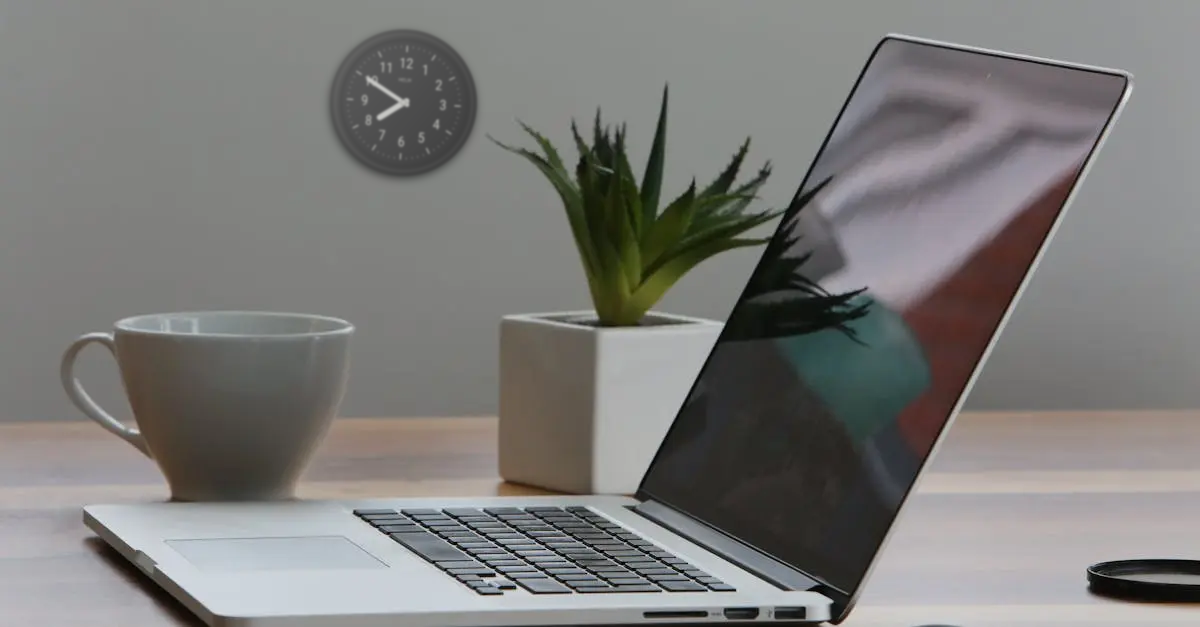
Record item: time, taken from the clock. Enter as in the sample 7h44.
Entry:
7h50
